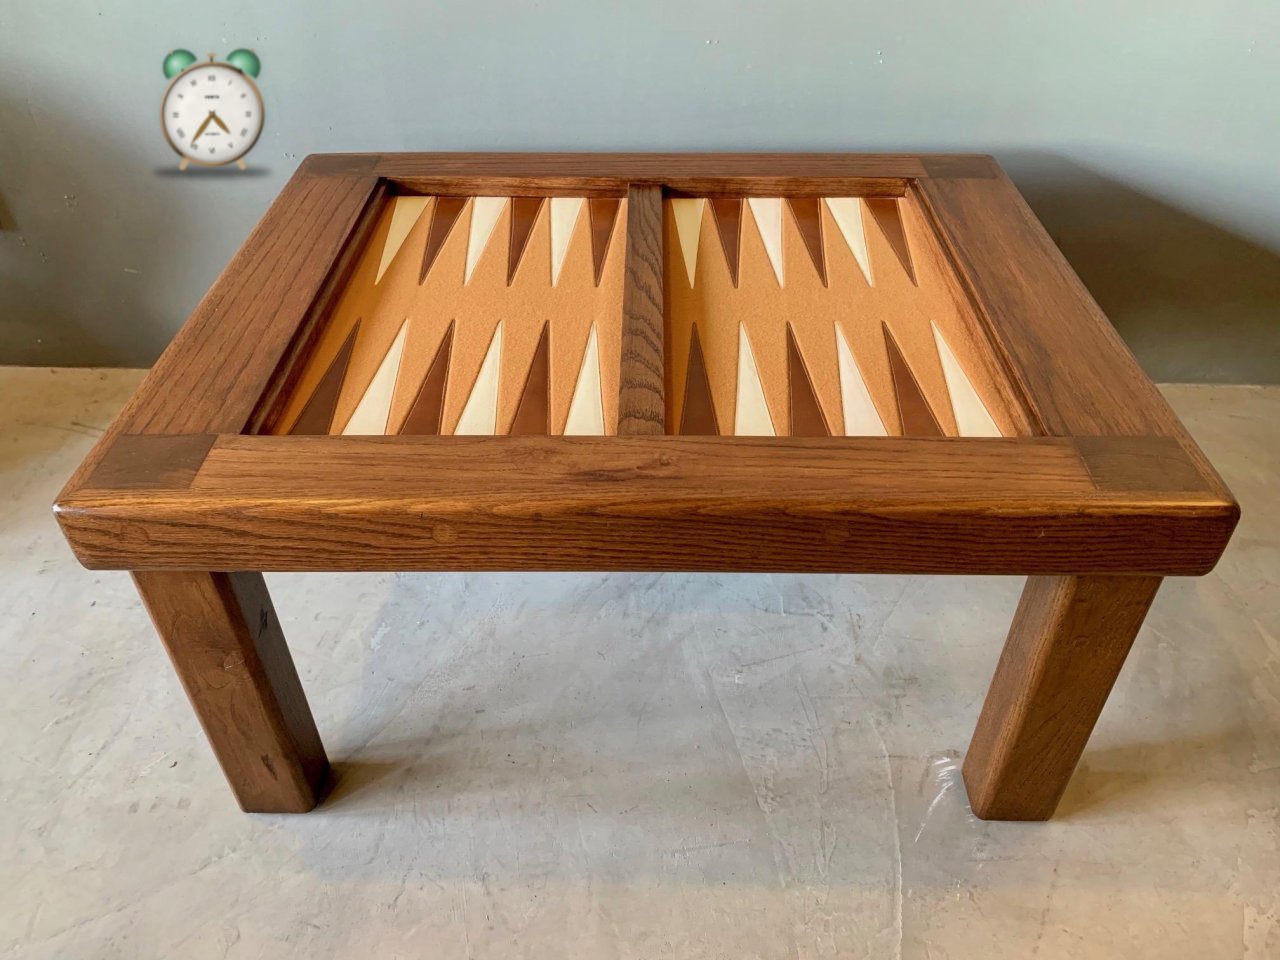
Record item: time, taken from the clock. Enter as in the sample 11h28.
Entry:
4h36
